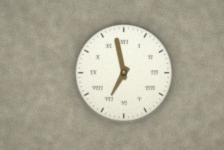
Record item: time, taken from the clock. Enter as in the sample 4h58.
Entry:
6h58
